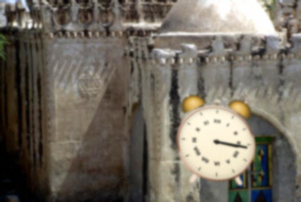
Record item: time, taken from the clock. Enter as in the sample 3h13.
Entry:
3h16
